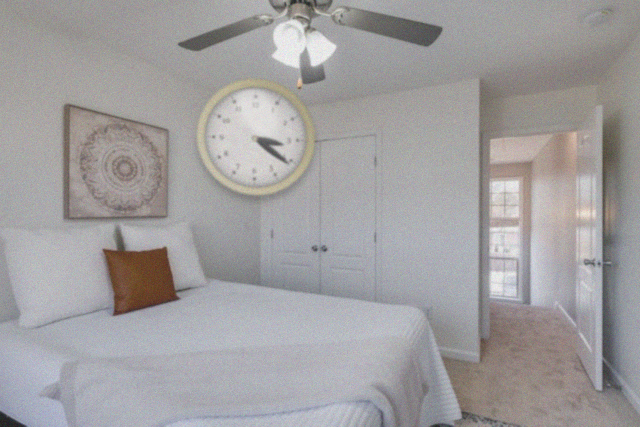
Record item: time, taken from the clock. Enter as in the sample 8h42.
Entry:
3h21
